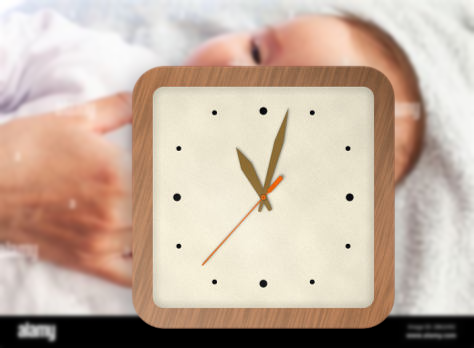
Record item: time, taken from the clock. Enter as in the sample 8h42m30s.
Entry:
11h02m37s
